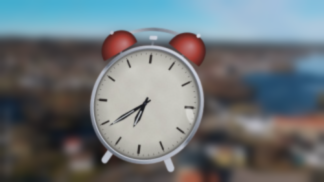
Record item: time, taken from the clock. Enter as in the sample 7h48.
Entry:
6h39
